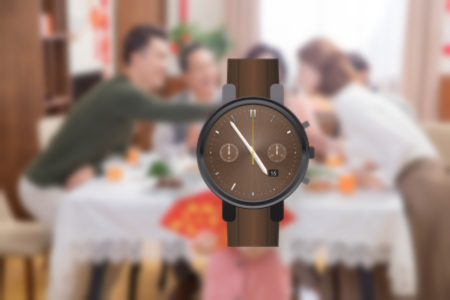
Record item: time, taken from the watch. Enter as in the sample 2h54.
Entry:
4h54
